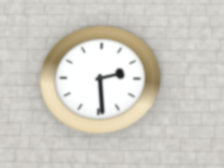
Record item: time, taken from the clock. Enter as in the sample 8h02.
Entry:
2h29
